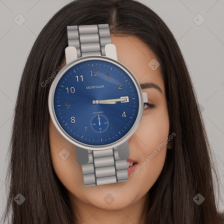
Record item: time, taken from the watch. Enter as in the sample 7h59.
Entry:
3h15
